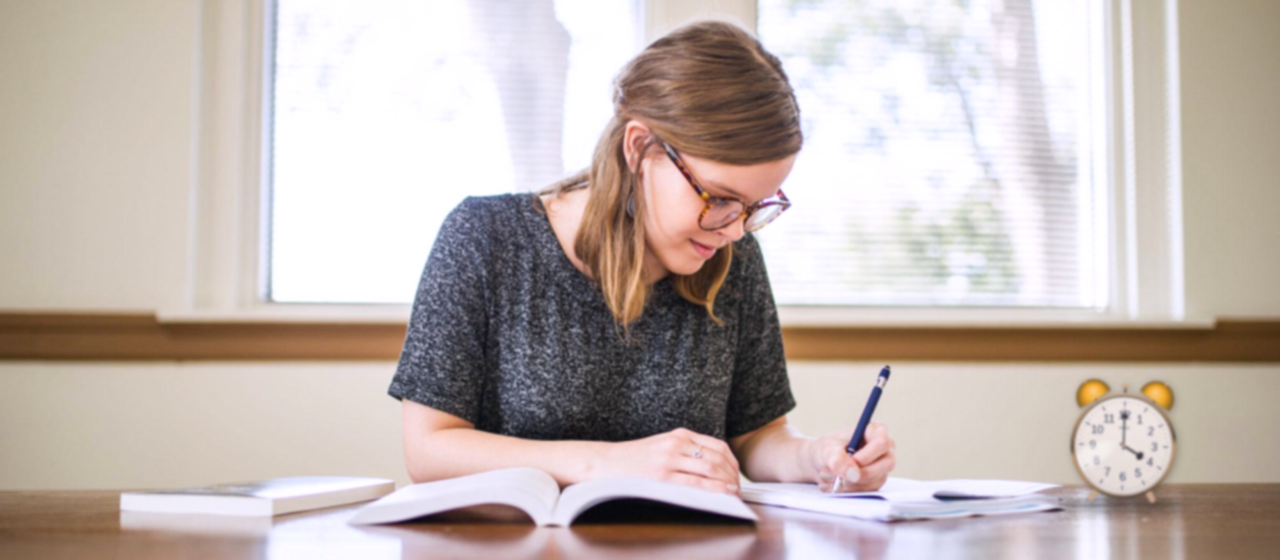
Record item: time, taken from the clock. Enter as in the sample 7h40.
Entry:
4h00
